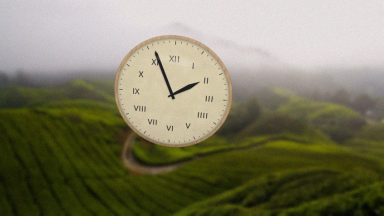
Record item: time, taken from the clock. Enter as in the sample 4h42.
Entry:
1h56
